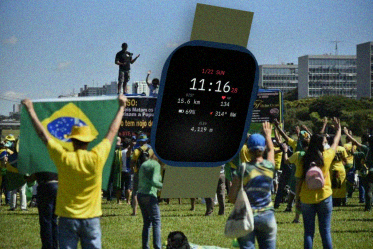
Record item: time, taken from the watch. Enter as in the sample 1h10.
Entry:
11h16
